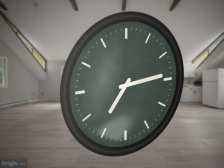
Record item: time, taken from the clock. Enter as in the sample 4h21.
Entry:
7h14
